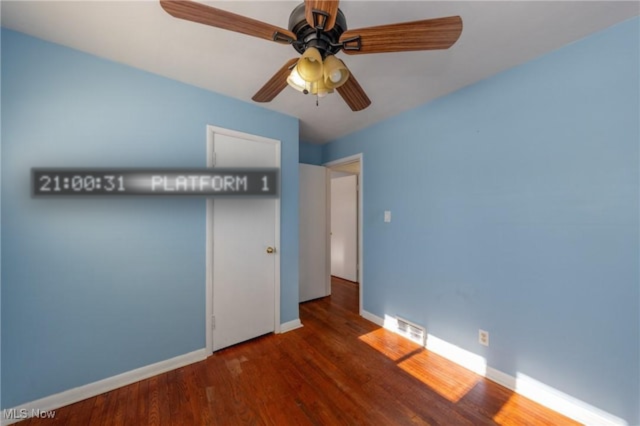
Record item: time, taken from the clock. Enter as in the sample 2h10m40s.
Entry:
21h00m31s
